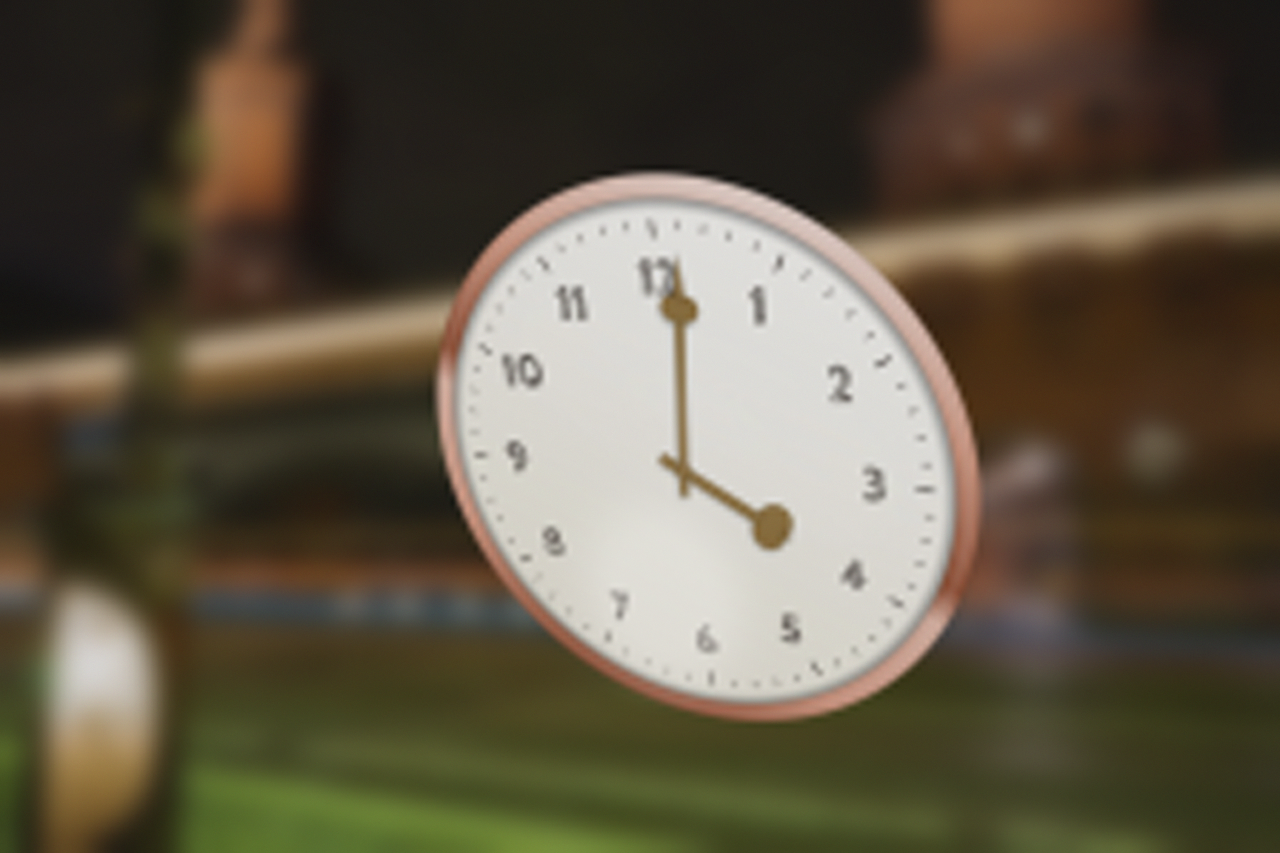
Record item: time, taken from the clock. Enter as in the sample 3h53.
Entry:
4h01
